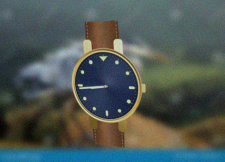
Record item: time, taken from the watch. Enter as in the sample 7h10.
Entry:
8h44
